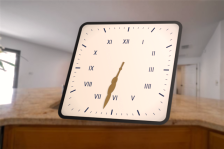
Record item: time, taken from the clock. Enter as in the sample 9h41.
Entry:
6h32
